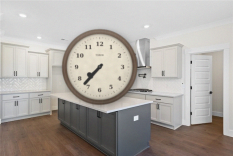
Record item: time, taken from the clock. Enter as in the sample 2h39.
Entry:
7h37
